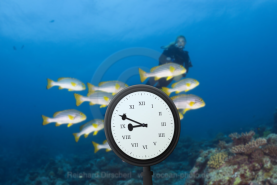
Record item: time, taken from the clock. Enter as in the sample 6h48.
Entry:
8h49
